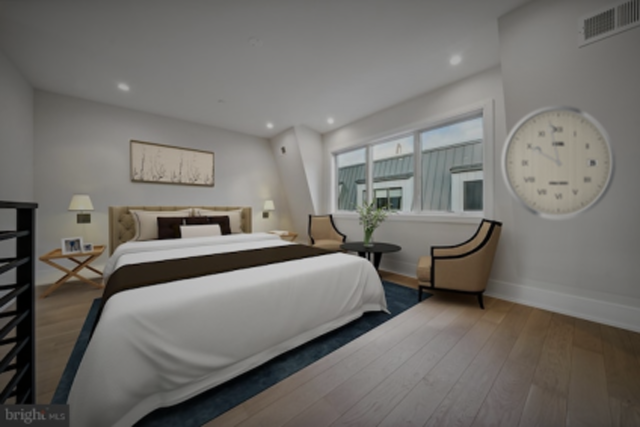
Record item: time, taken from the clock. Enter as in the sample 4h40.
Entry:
9h58
